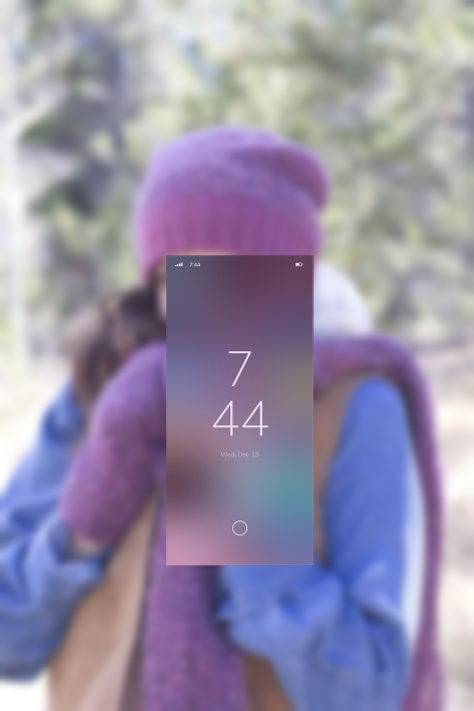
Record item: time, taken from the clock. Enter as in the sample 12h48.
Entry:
7h44
